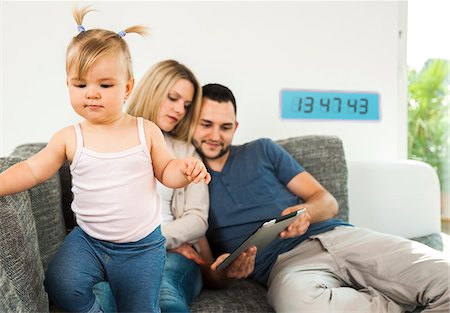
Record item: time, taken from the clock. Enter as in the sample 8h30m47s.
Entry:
13h47m43s
